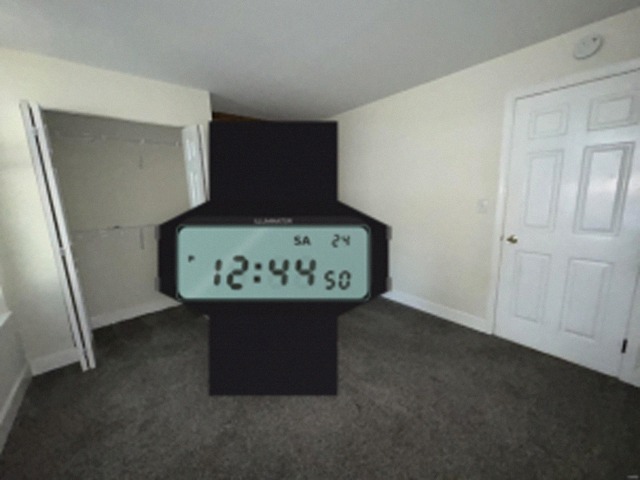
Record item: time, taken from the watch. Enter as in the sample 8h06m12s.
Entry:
12h44m50s
